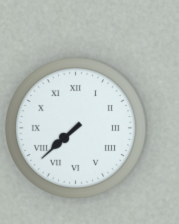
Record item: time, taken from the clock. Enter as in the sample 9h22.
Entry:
7h38
